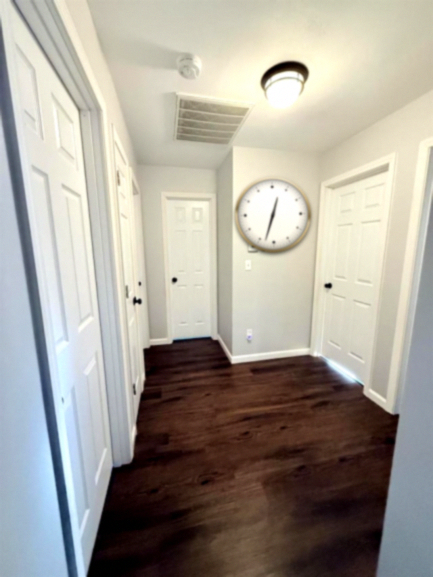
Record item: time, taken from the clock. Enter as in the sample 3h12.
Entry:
12h33
